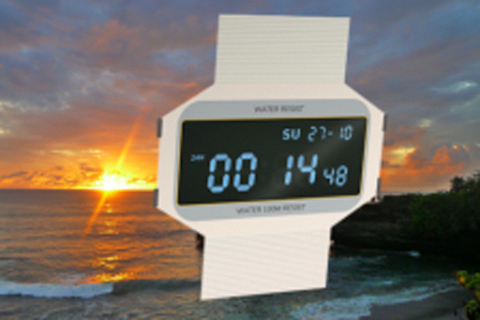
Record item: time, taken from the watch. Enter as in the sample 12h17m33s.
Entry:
0h14m48s
